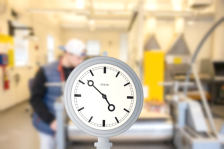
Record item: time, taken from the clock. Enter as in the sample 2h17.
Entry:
4h52
